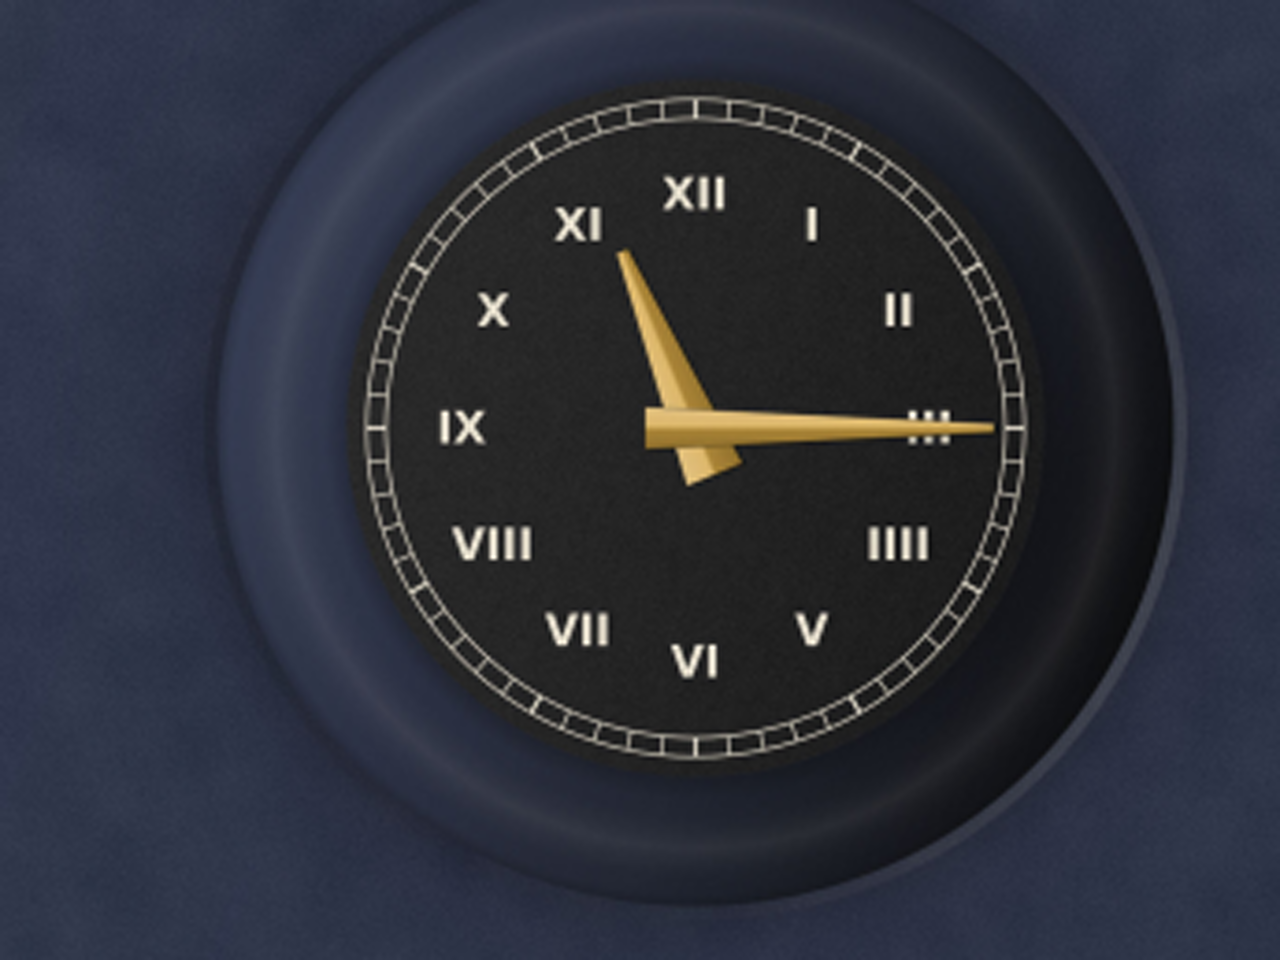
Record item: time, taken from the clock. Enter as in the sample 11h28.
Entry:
11h15
